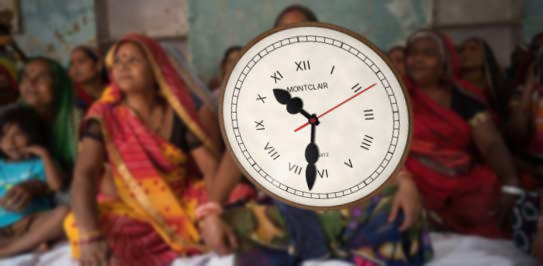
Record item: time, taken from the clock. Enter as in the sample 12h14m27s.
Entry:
10h32m11s
